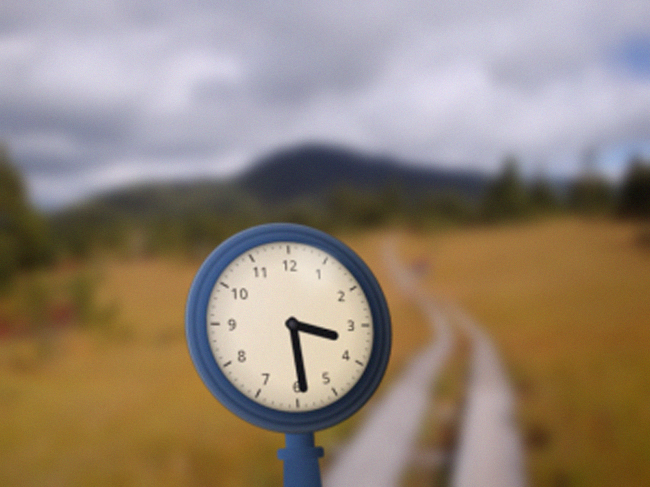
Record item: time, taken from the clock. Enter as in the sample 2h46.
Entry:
3h29
